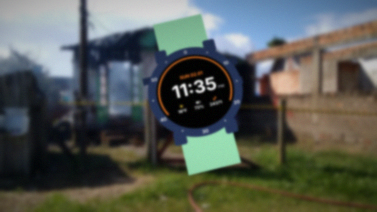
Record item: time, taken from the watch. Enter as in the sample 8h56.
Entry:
11h35
